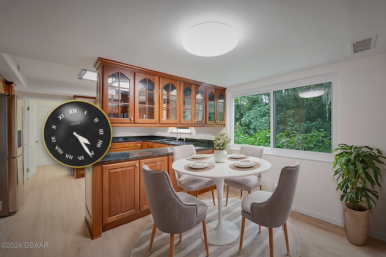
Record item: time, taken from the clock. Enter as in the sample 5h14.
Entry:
4h26
